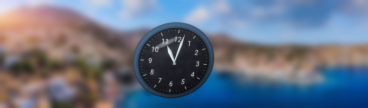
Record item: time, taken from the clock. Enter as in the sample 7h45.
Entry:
11h02
